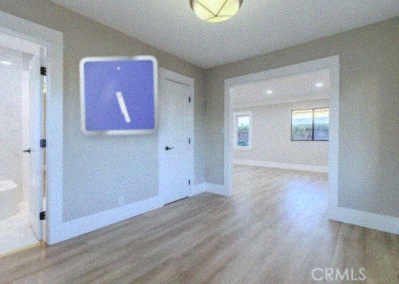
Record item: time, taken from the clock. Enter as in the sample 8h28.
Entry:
5h27
